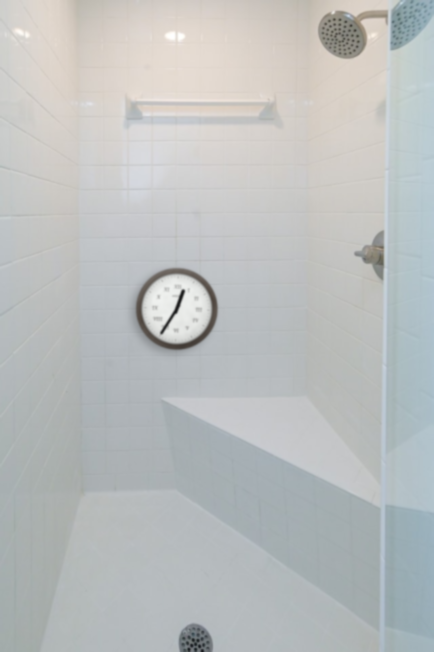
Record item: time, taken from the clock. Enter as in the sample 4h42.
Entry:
12h35
